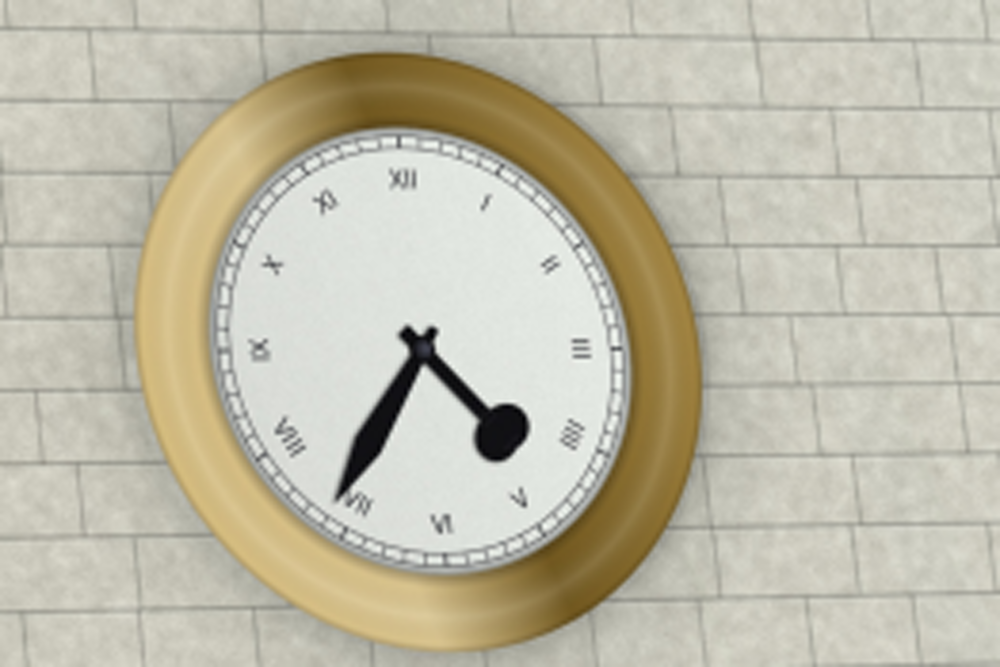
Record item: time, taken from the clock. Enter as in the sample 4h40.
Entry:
4h36
